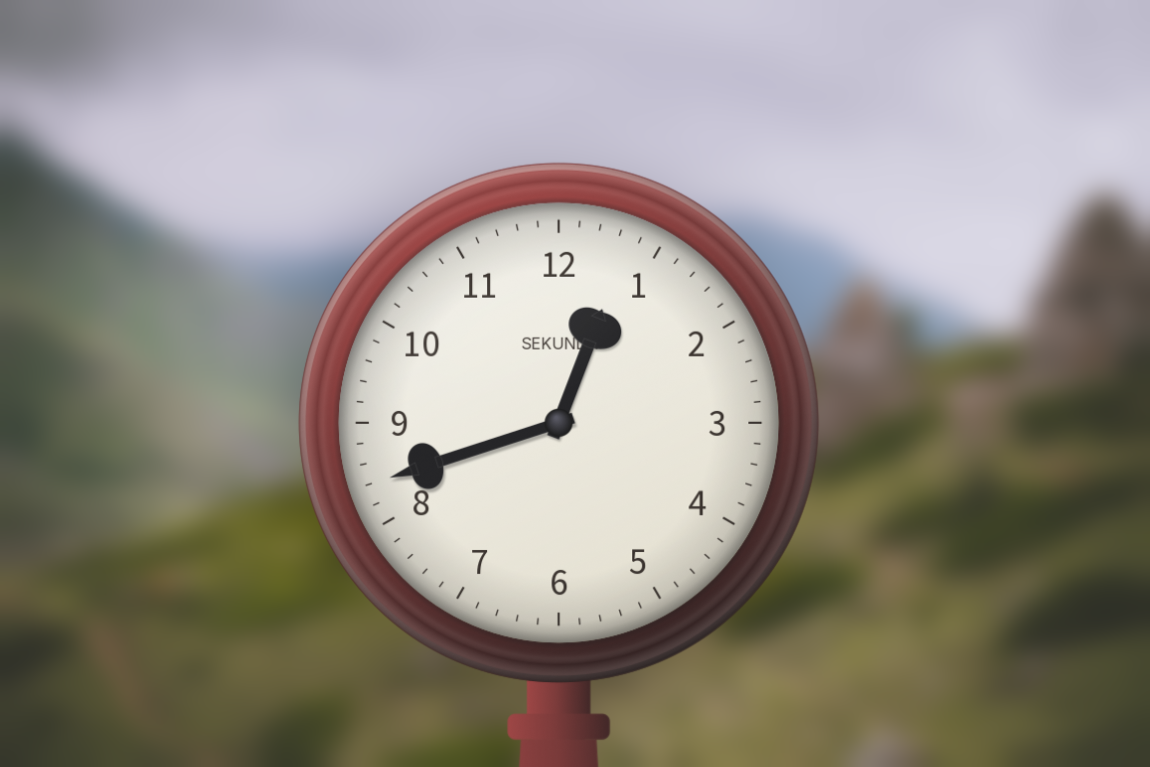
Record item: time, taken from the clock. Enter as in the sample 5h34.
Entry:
12h42
